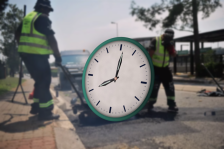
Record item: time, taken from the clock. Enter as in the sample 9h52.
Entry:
8h01
